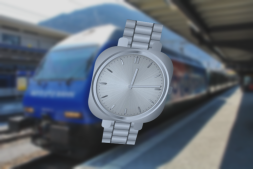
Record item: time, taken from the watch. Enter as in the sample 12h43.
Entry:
12h14
